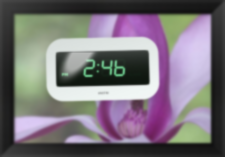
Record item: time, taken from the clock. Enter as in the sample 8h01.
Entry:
2h46
